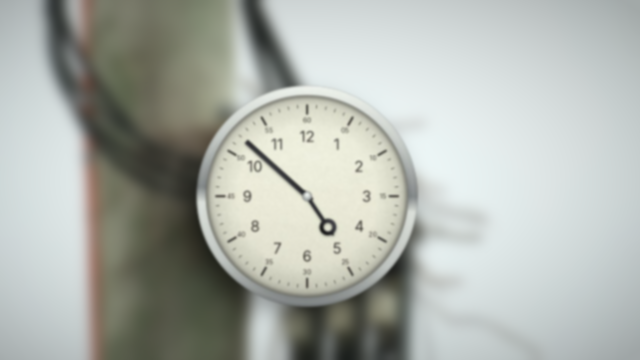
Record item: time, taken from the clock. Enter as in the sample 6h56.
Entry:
4h52
